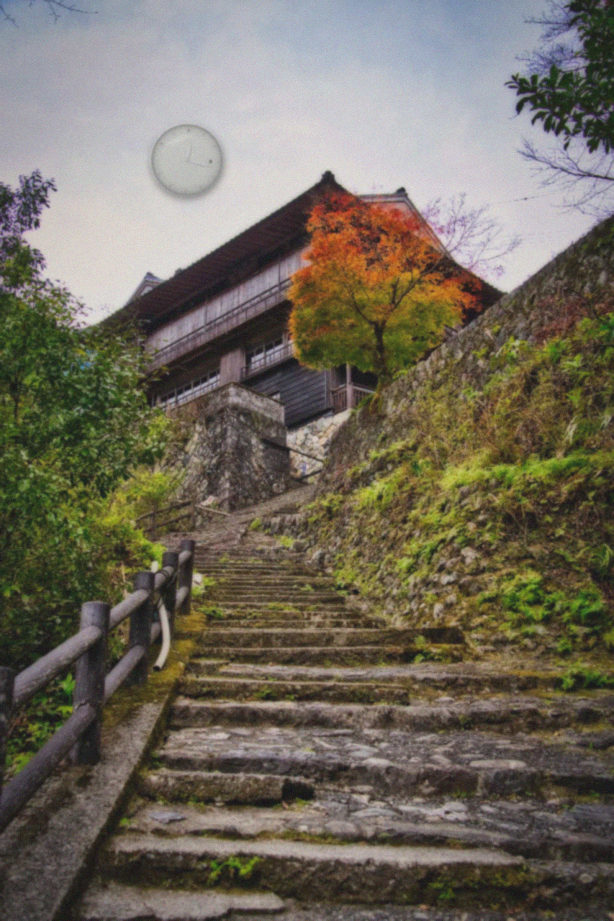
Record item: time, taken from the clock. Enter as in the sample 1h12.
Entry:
12h17
